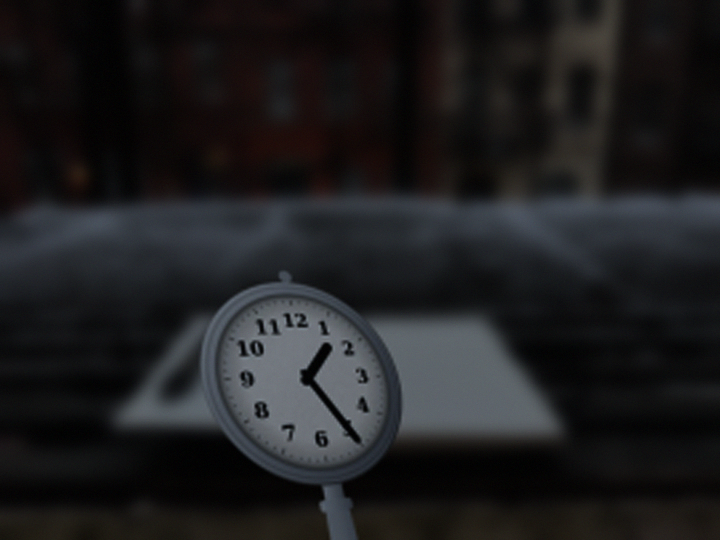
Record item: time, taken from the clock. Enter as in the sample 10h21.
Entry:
1h25
